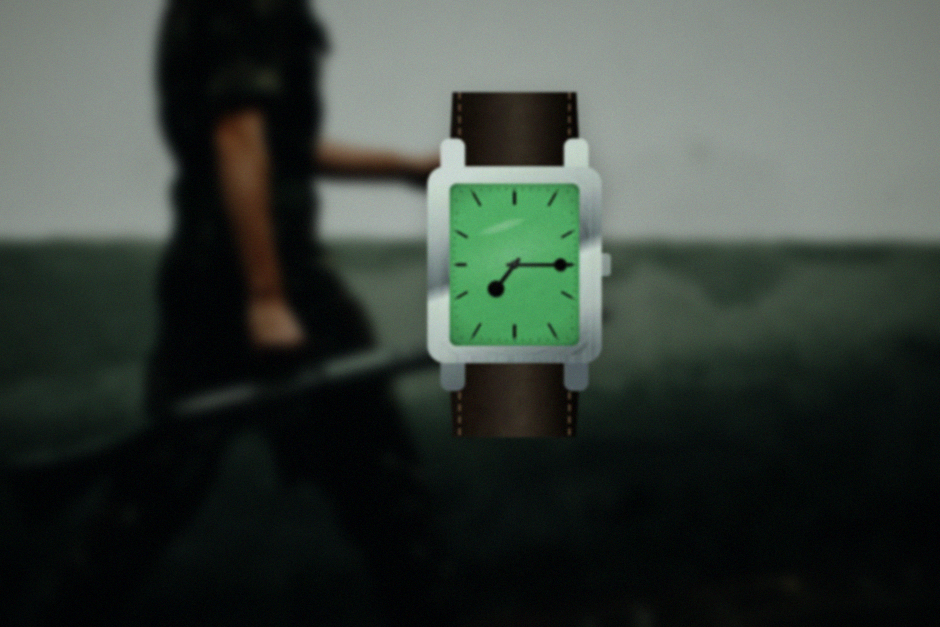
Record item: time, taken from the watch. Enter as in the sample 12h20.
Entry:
7h15
